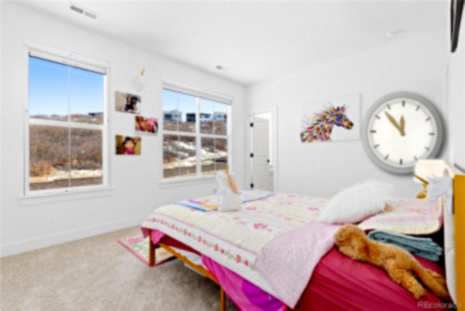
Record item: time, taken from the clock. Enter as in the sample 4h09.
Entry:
11h53
